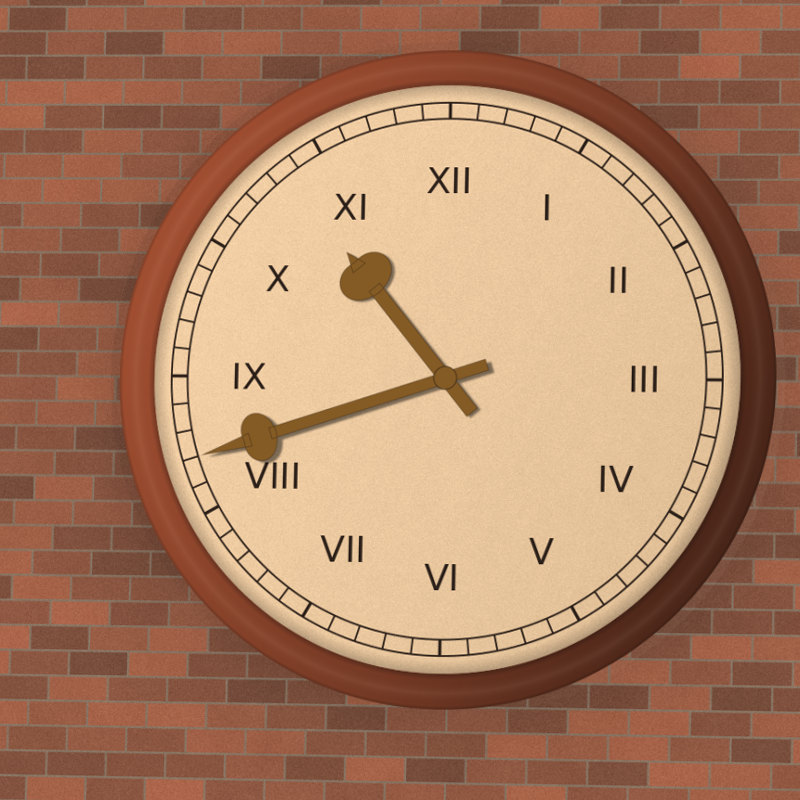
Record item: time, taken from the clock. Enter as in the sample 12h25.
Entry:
10h42
